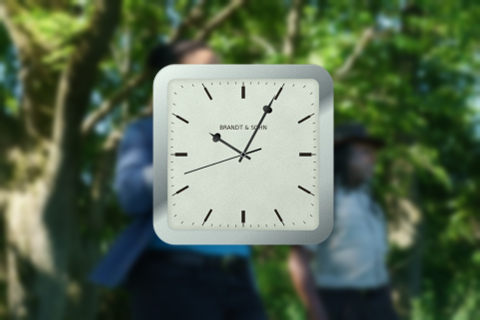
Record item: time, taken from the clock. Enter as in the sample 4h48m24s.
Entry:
10h04m42s
